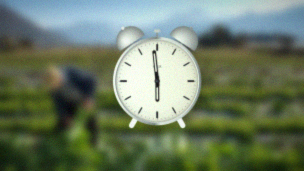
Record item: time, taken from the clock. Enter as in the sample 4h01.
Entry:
5h59
